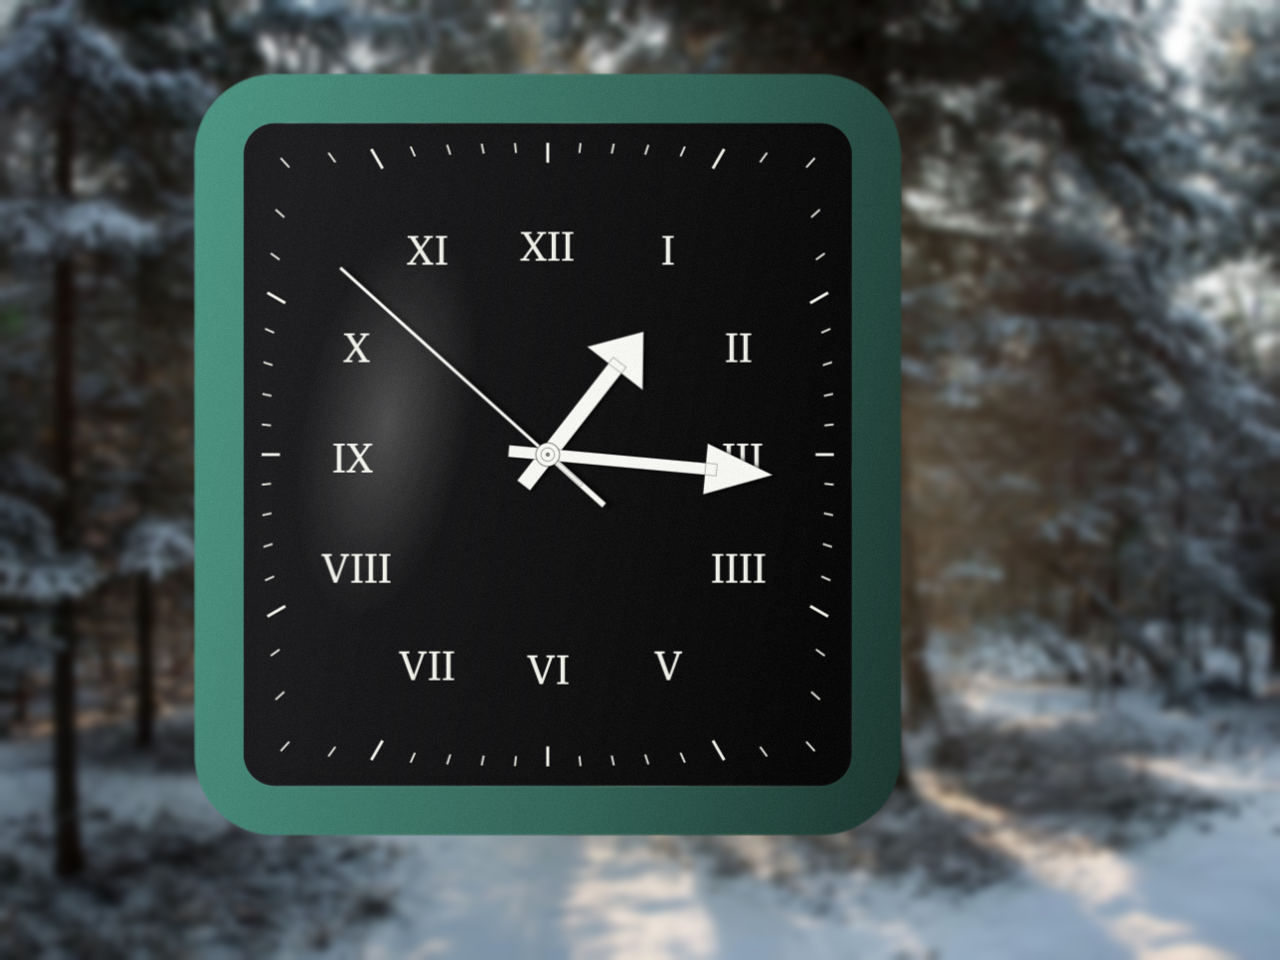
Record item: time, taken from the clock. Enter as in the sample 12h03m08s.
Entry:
1h15m52s
